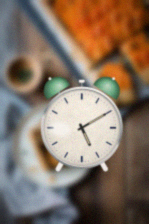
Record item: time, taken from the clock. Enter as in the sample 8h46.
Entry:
5h10
